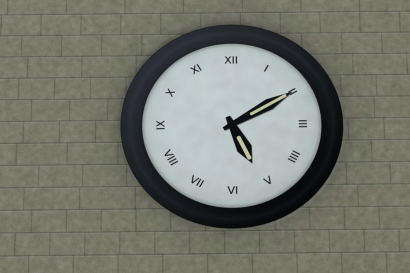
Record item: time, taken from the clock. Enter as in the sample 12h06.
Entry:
5h10
